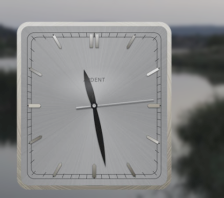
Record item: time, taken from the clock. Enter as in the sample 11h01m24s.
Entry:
11h28m14s
